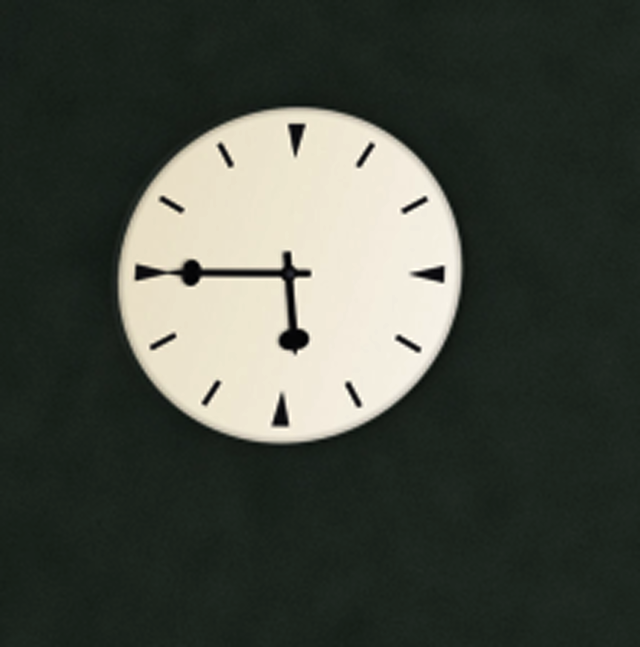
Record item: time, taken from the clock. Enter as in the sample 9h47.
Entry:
5h45
